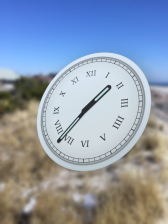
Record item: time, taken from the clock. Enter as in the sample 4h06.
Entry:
1h37
